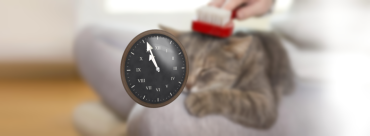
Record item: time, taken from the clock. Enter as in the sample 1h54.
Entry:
10h56
